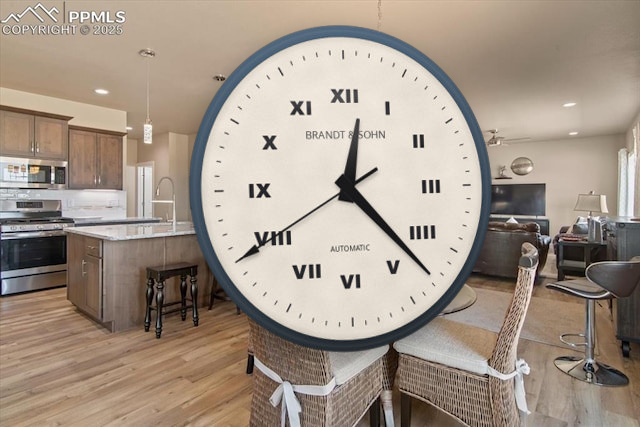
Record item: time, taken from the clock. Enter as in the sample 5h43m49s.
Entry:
12h22m40s
